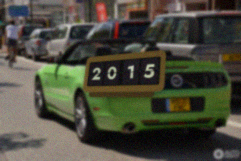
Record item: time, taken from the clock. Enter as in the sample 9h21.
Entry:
20h15
